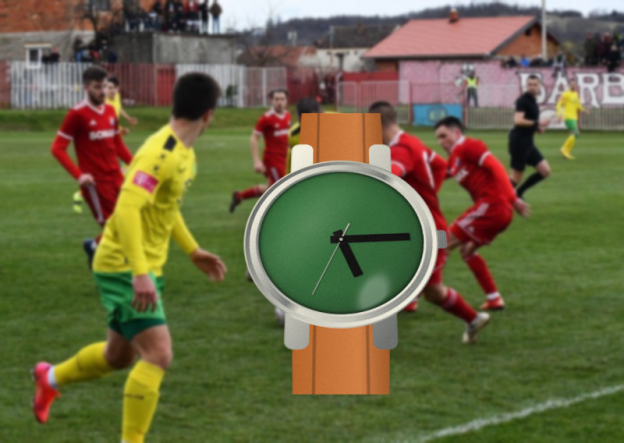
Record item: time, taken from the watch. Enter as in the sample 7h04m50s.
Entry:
5h14m34s
